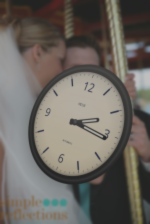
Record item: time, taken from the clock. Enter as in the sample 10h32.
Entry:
2h16
